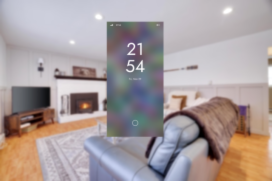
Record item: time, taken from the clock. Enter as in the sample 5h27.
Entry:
21h54
